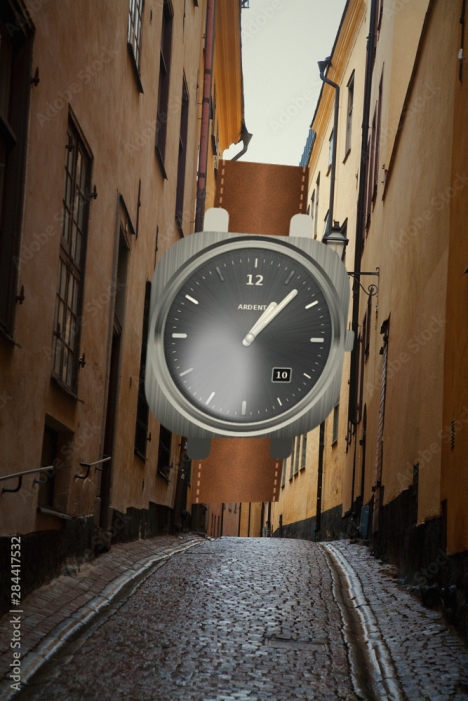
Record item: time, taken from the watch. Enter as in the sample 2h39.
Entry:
1h07
